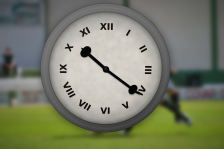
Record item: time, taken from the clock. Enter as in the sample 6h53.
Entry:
10h21
